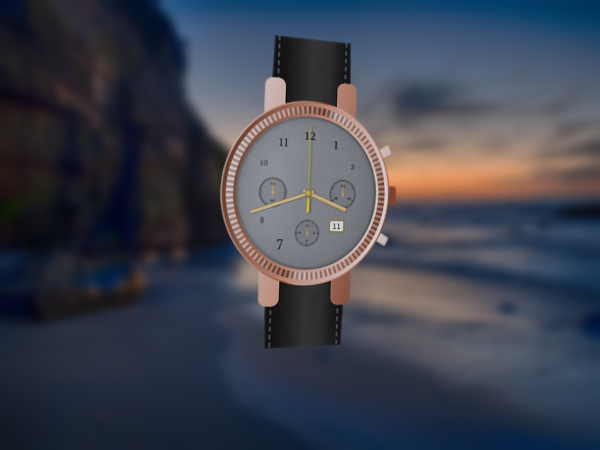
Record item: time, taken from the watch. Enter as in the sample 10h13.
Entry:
3h42
